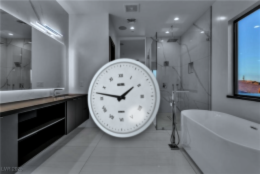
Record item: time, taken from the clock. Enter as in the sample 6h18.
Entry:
1h47
